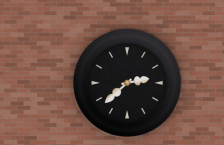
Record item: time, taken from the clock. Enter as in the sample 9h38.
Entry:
2h38
